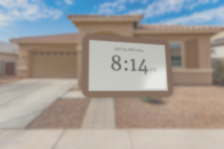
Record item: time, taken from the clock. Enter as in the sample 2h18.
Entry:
8h14
